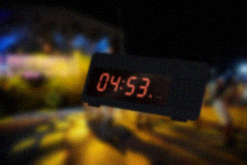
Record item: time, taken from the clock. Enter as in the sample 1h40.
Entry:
4h53
